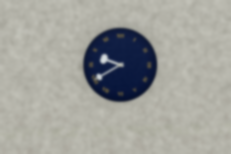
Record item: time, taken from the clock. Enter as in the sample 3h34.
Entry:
9h40
